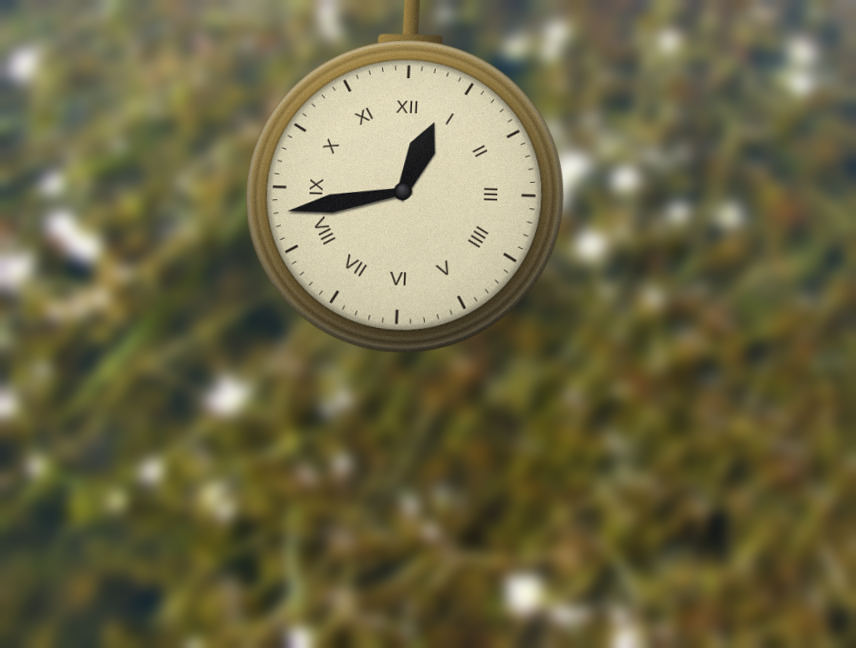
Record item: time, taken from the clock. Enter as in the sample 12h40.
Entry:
12h43
